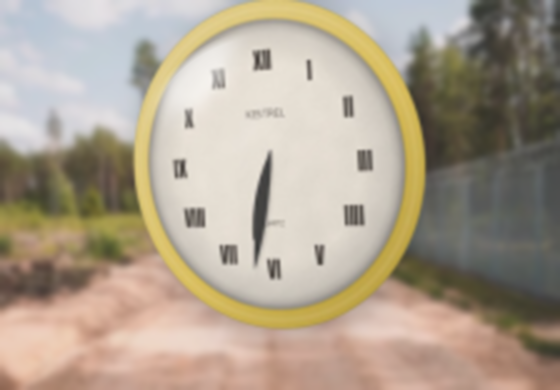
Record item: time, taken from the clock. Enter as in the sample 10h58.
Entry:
6h32
